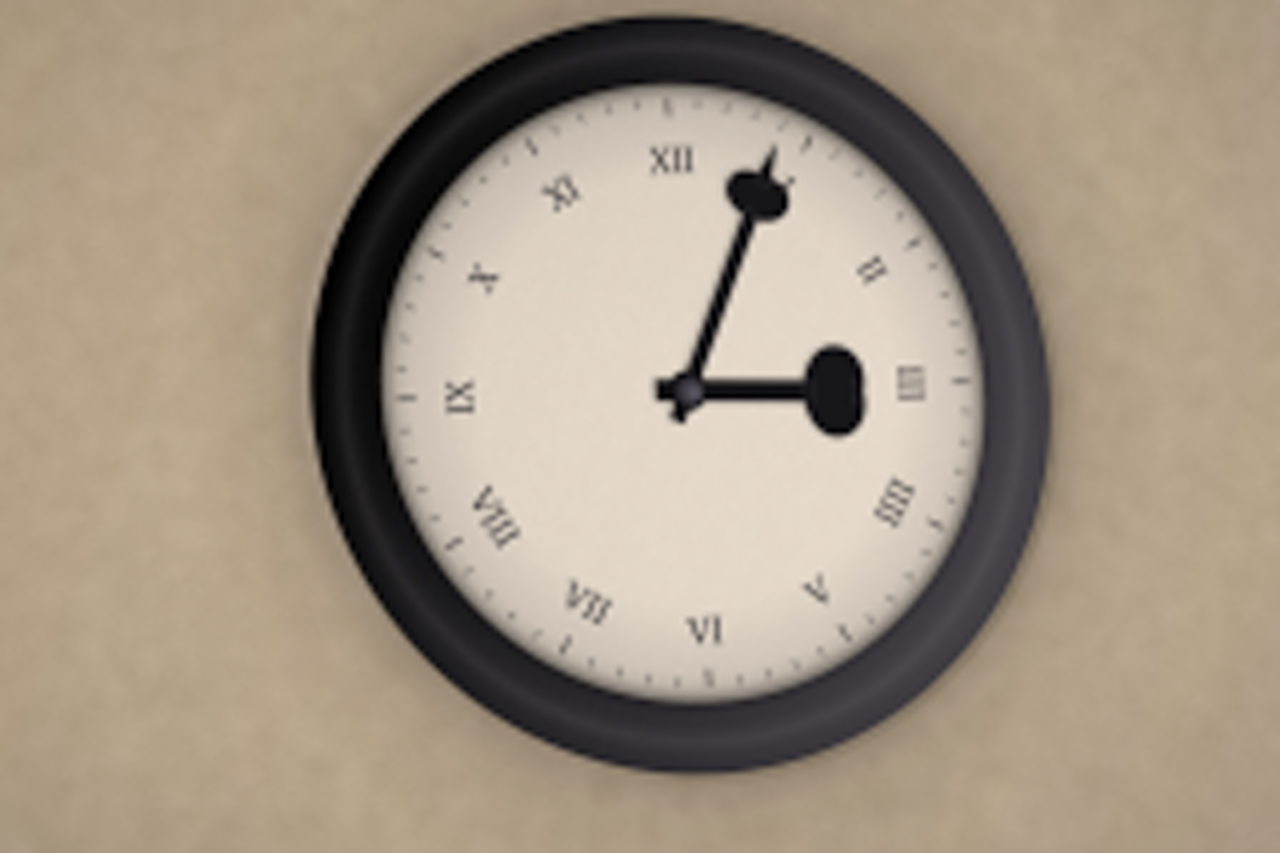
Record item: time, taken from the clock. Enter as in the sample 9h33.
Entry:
3h04
